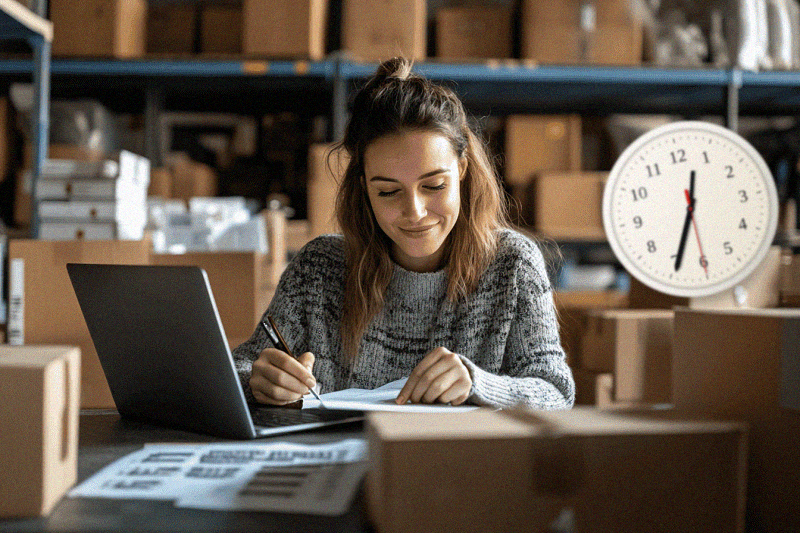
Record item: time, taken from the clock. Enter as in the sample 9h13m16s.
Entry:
12h34m30s
